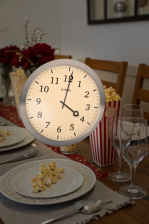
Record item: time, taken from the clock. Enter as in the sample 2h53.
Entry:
4h01
